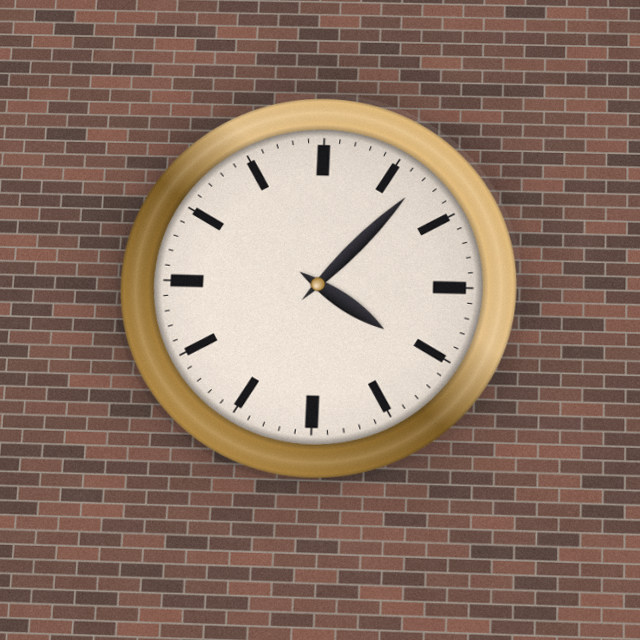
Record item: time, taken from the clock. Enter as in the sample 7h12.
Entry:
4h07
